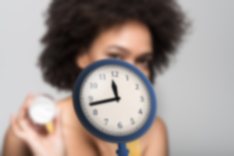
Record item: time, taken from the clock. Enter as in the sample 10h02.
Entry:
11h43
